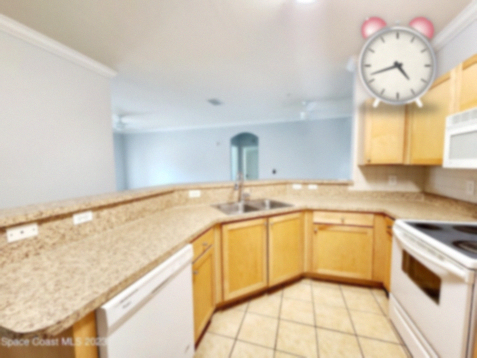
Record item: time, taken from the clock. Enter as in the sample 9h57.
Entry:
4h42
